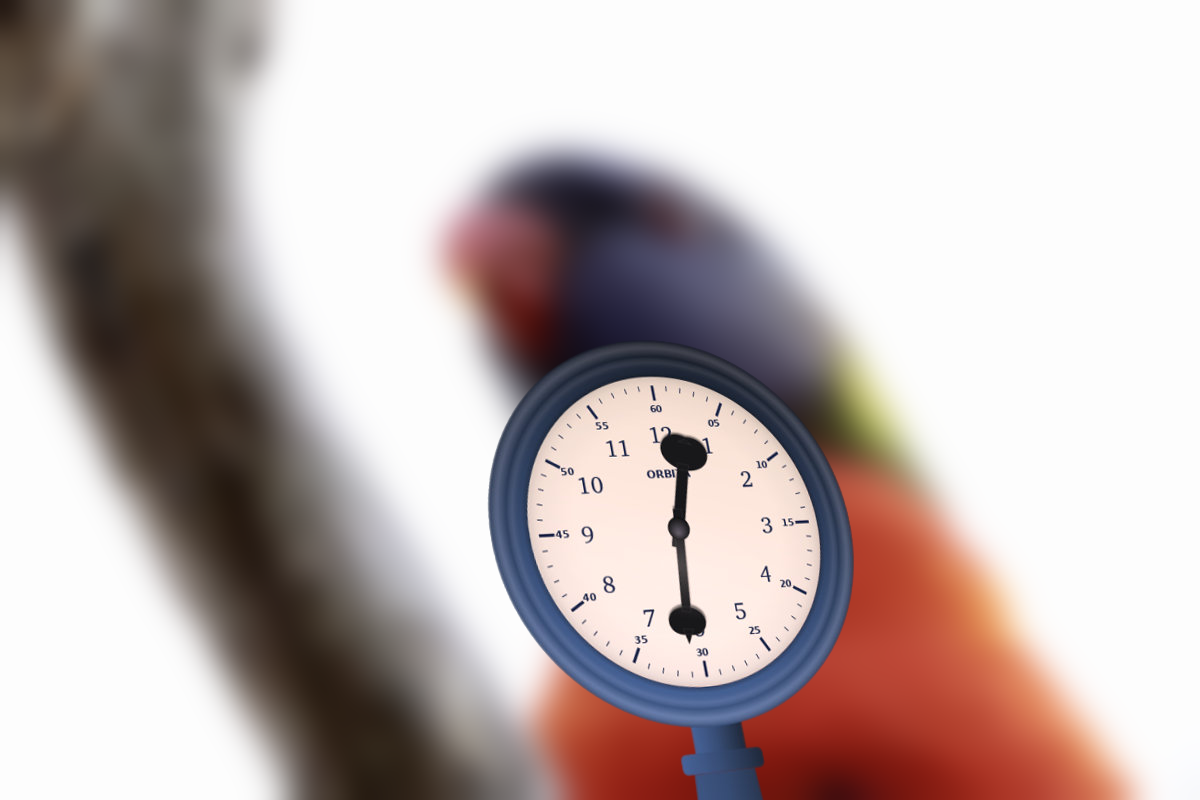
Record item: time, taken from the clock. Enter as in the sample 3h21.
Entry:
12h31
